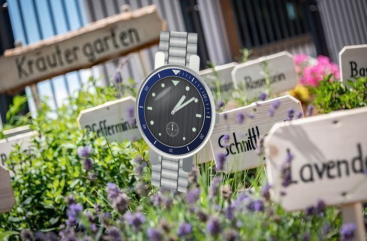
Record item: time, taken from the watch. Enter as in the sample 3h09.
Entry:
1h09
